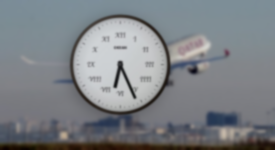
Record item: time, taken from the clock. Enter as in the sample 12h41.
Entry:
6h26
